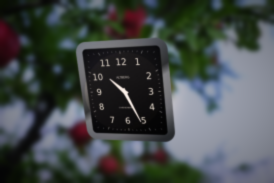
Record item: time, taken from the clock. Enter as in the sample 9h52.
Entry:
10h26
